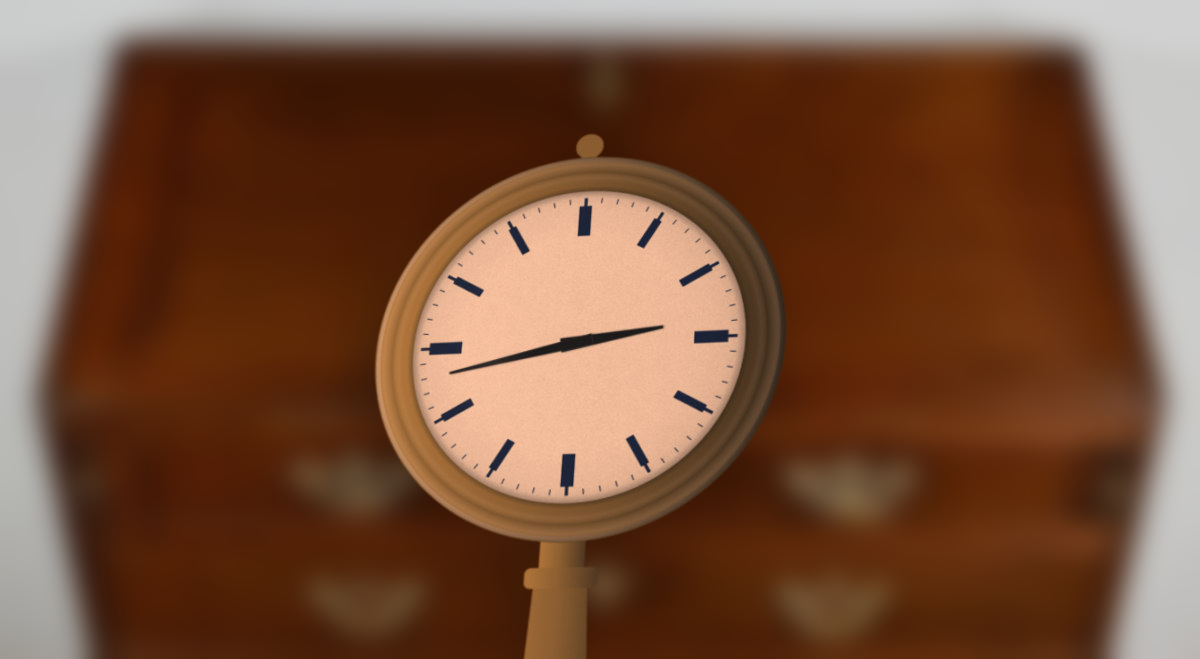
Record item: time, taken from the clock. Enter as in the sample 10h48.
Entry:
2h43
